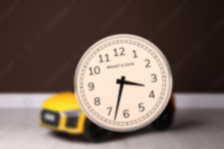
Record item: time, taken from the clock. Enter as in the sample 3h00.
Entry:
3h33
